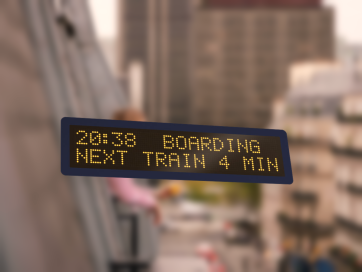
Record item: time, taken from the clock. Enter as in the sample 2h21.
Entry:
20h38
